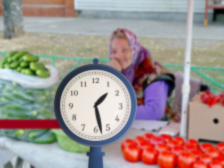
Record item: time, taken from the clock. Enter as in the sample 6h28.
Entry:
1h28
